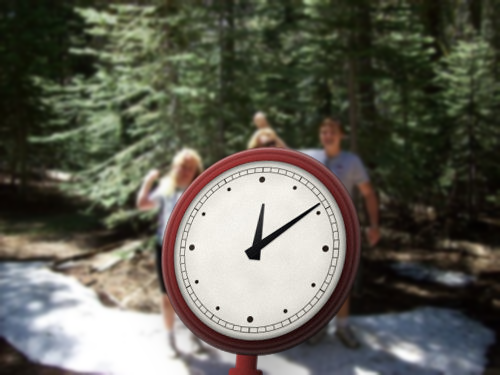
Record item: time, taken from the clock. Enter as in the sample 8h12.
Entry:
12h09
